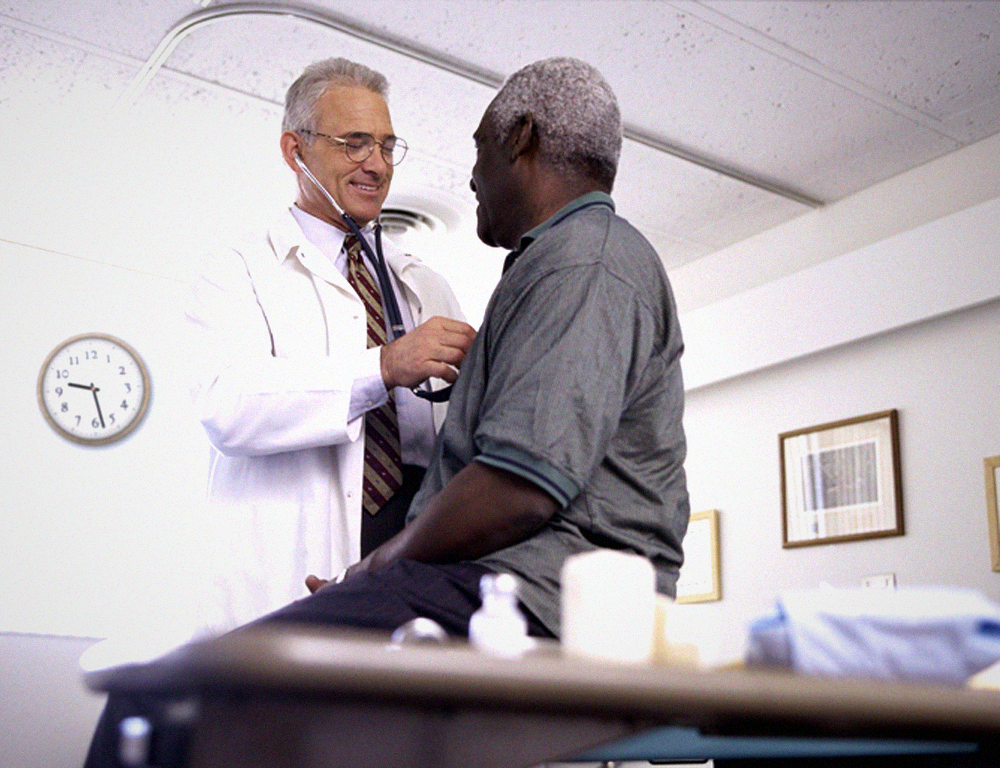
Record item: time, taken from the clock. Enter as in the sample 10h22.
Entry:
9h28
